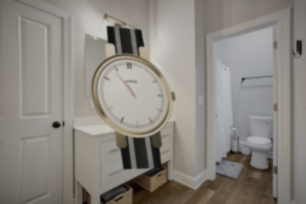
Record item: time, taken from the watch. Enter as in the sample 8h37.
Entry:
10h54
